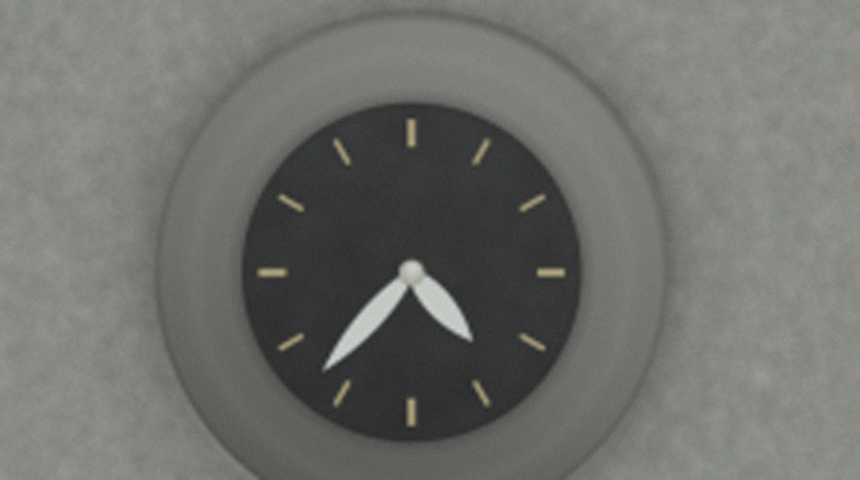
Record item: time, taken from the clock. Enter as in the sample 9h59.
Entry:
4h37
